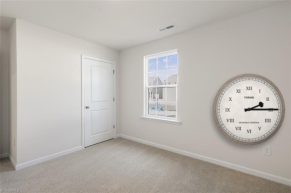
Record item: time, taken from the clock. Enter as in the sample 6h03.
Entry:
2h15
